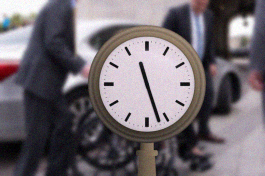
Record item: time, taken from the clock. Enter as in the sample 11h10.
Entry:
11h27
